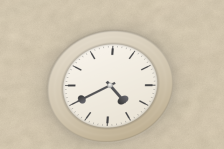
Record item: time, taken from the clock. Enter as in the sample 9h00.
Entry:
4h40
